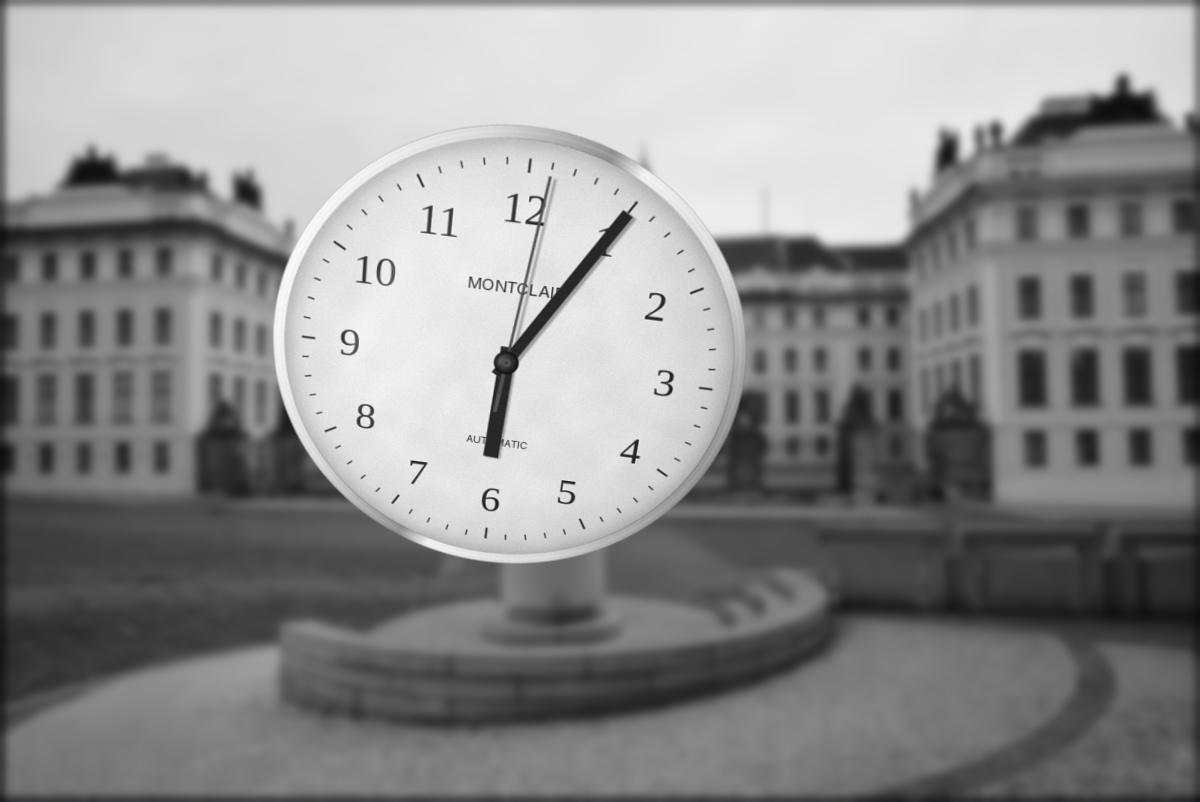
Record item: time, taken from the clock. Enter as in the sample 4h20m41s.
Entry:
6h05m01s
